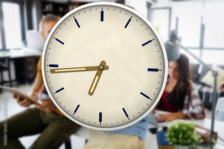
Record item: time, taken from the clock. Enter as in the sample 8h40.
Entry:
6h44
